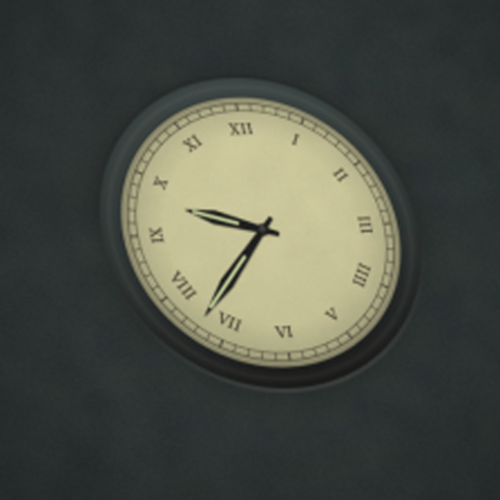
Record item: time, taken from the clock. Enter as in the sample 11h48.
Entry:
9h37
